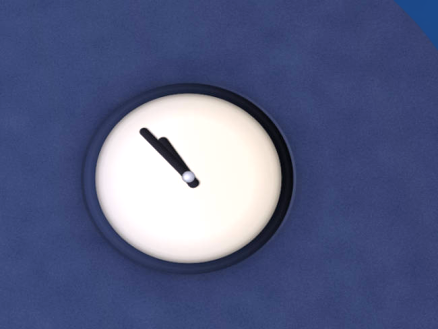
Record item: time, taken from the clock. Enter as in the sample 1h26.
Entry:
10h53
